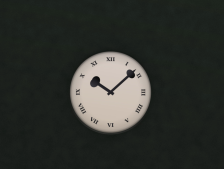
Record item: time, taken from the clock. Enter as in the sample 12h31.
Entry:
10h08
